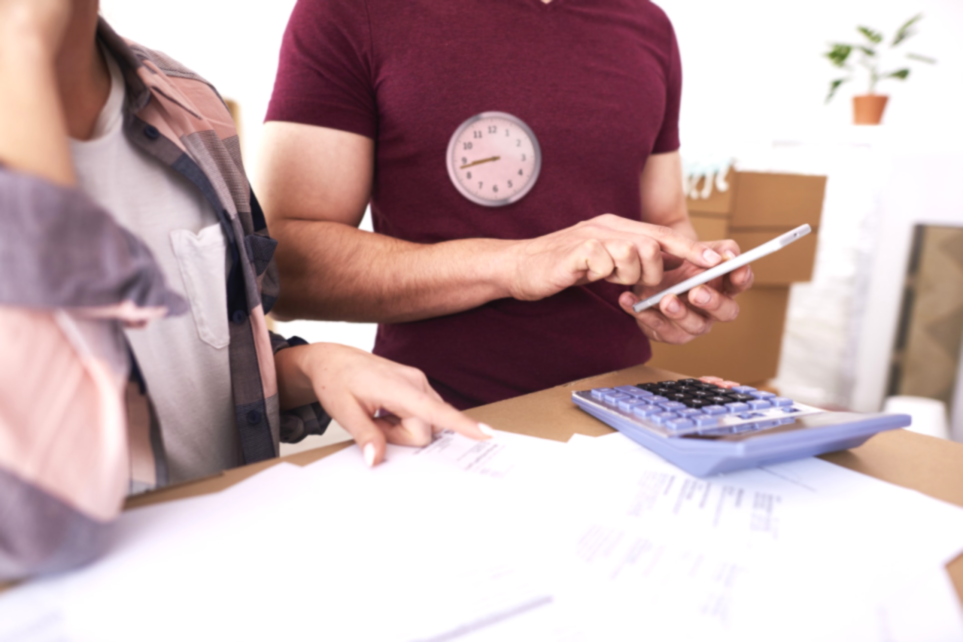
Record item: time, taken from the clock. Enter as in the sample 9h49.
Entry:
8h43
